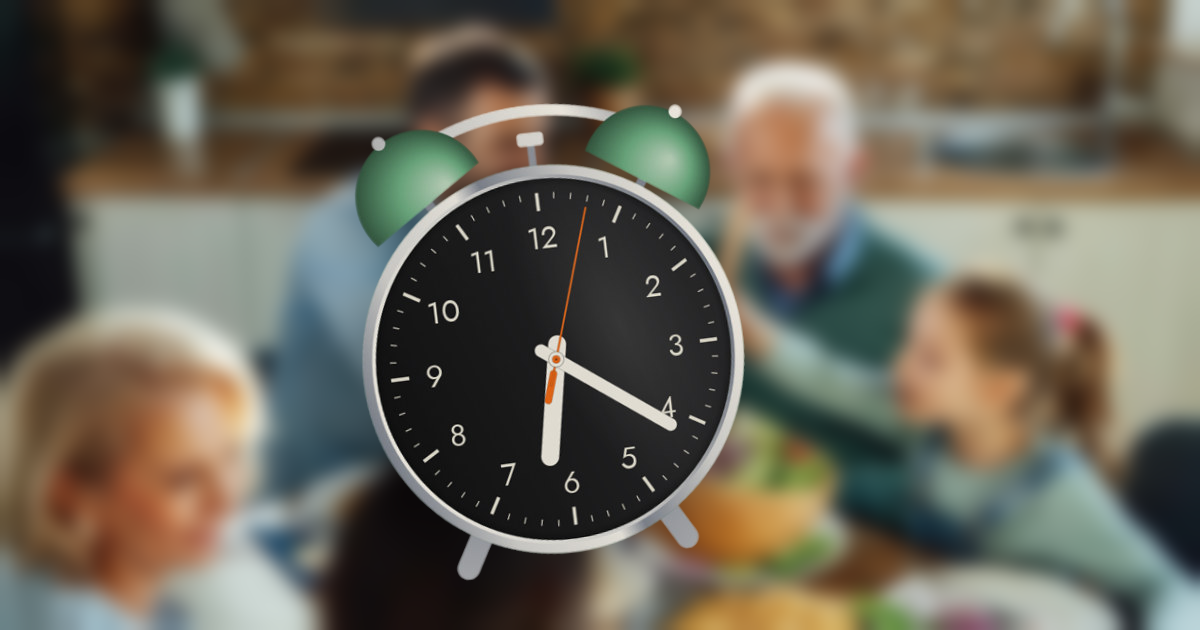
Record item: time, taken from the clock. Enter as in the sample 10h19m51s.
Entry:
6h21m03s
